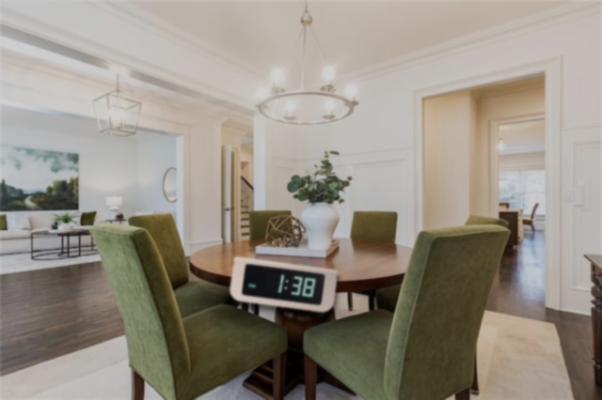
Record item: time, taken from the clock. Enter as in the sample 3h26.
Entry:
1h38
